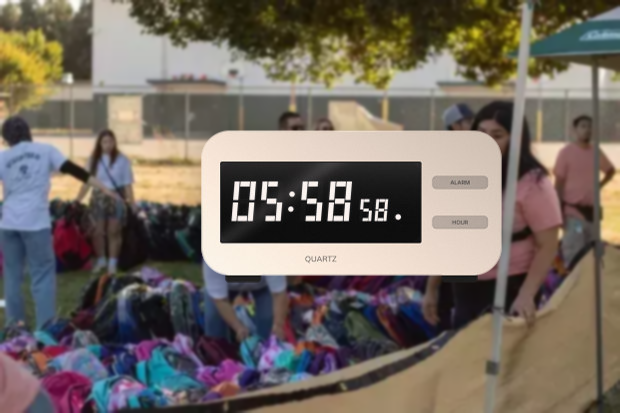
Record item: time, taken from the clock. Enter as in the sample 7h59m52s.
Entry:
5h58m58s
